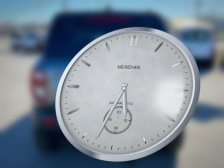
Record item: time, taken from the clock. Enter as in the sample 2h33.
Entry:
5h33
